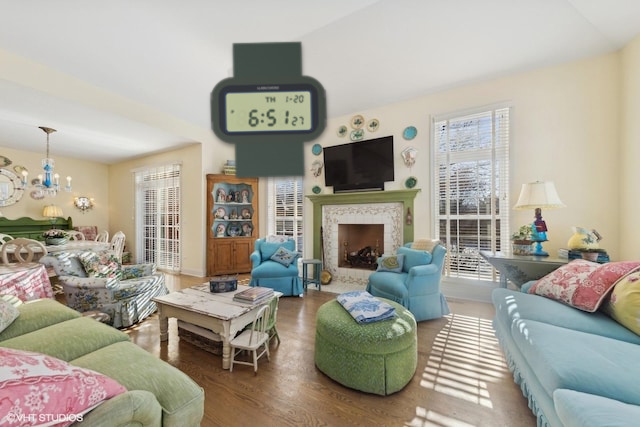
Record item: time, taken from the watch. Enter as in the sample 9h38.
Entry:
6h51
